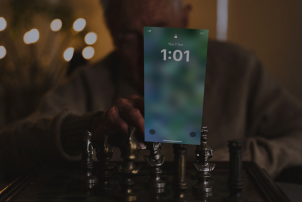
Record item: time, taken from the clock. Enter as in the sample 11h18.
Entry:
1h01
